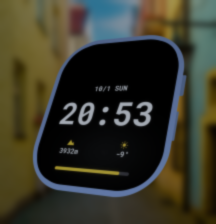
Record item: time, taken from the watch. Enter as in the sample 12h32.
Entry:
20h53
